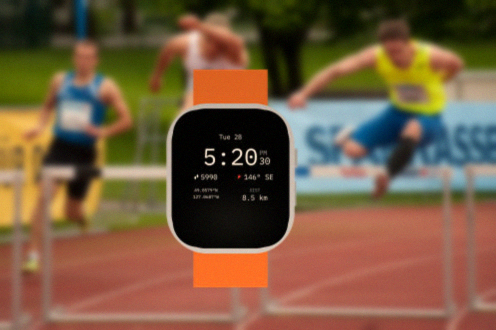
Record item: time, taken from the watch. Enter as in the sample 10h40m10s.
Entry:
5h20m30s
